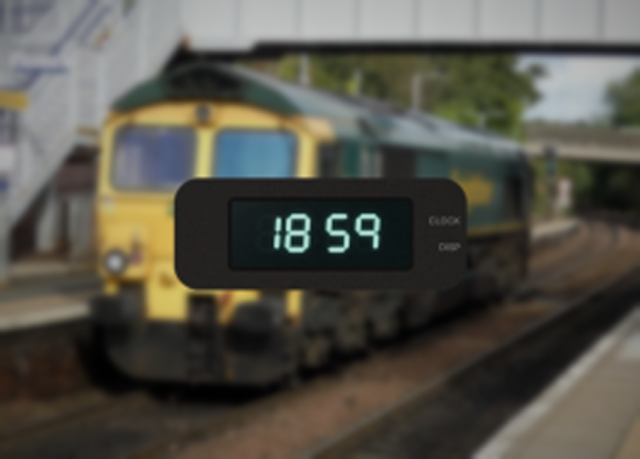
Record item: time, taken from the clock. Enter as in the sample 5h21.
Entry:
18h59
